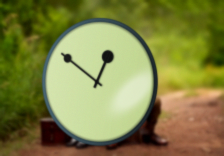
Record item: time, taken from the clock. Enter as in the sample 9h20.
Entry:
12h51
